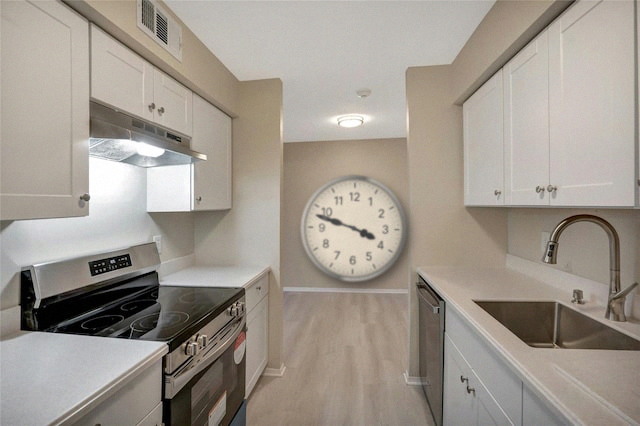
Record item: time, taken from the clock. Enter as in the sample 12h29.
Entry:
3h48
